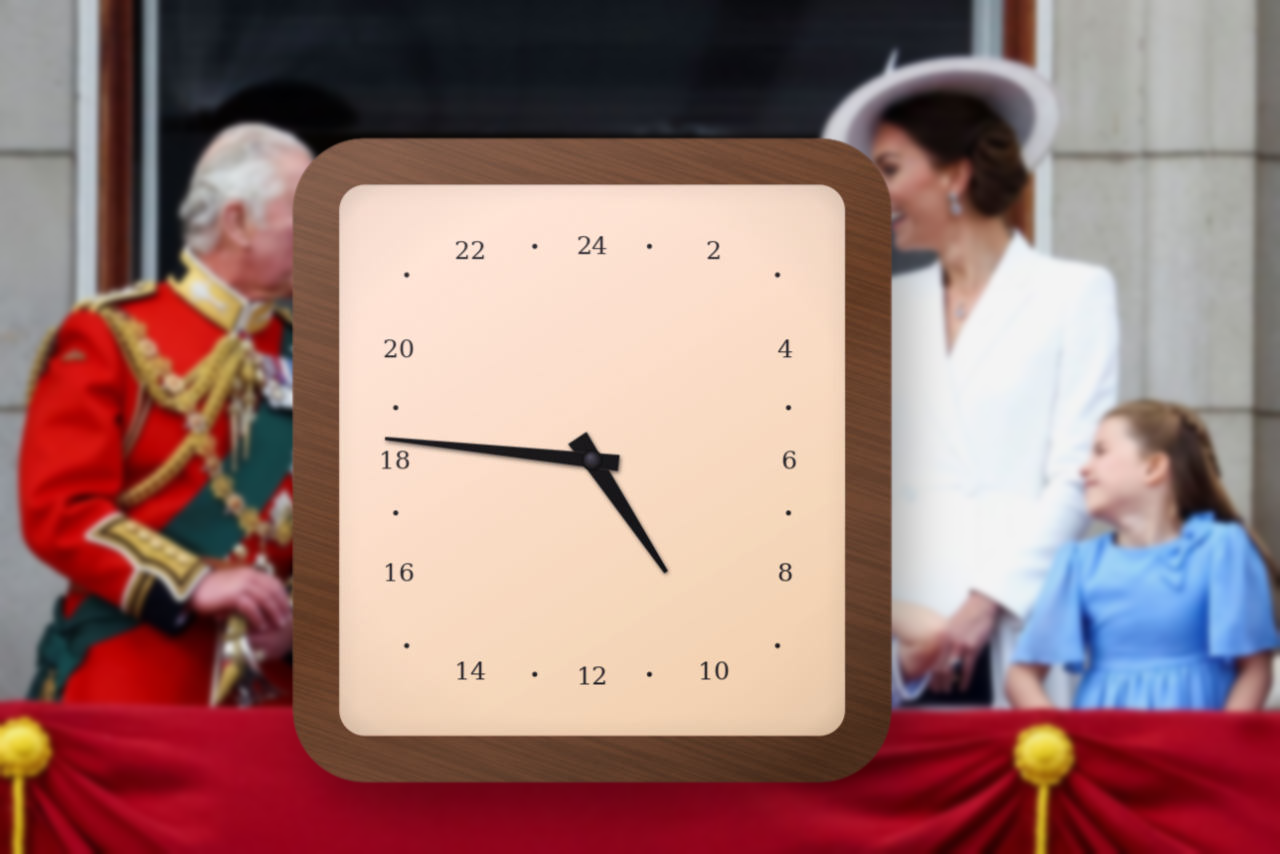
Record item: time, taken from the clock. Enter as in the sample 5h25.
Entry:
9h46
